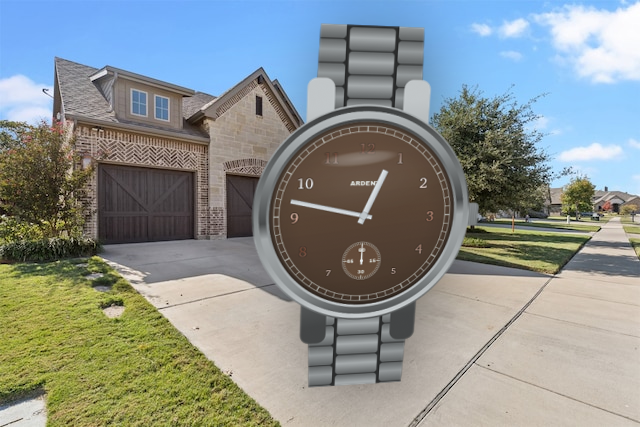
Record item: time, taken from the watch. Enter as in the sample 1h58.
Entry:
12h47
